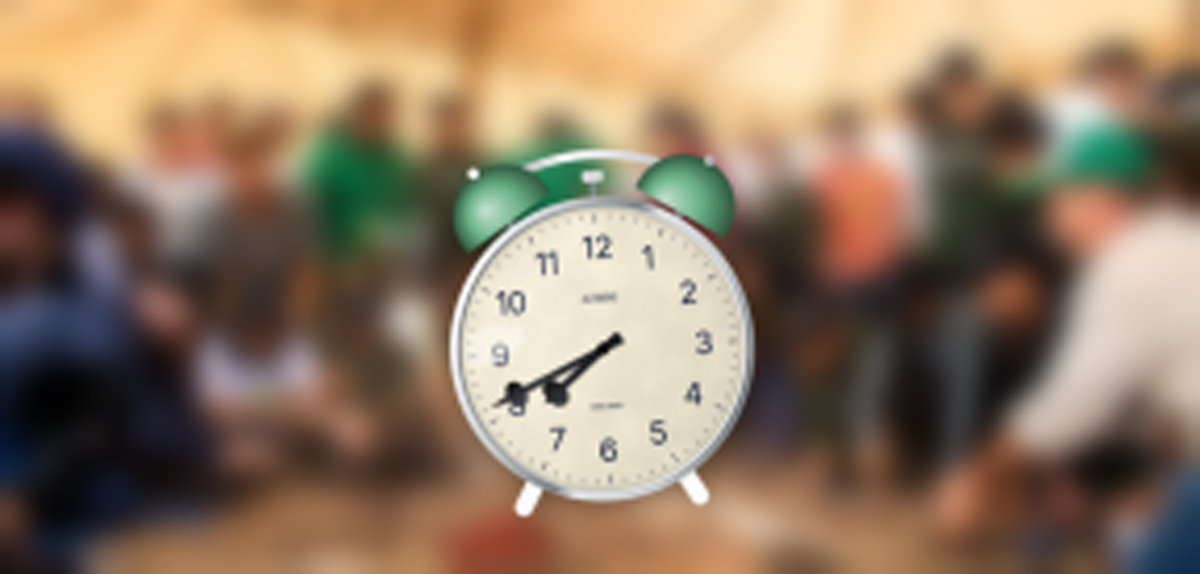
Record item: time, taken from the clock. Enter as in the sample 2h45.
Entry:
7h41
